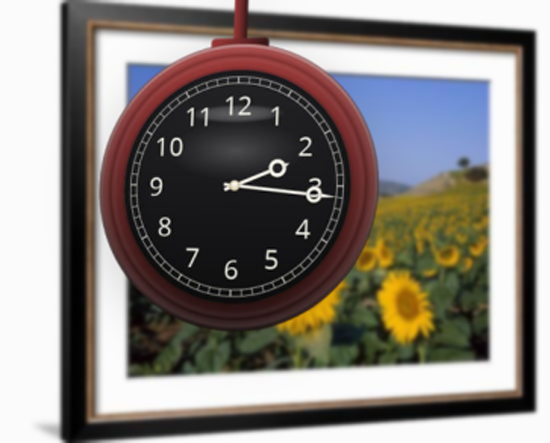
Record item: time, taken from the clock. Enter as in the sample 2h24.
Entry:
2h16
